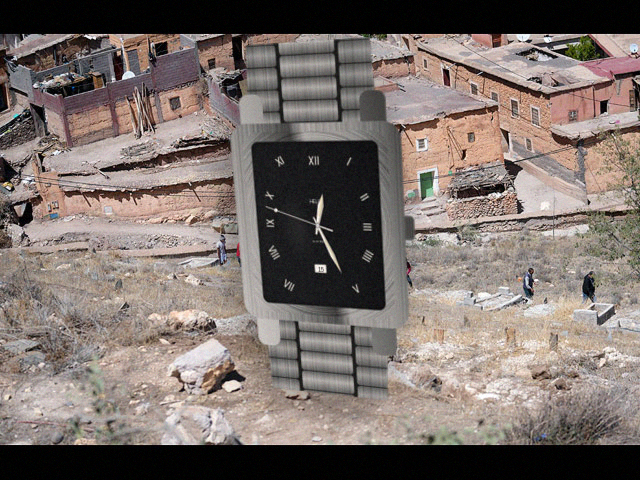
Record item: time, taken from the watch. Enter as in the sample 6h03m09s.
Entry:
12h25m48s
